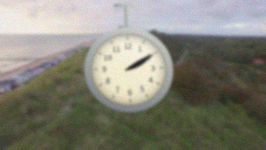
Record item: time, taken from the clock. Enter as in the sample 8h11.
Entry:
2h10
